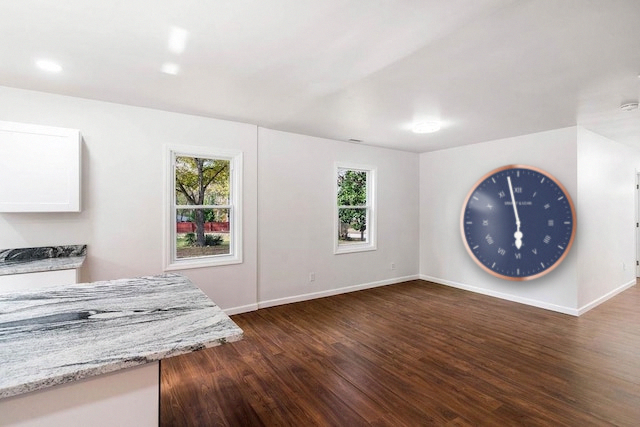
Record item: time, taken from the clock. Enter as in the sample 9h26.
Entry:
5h58
